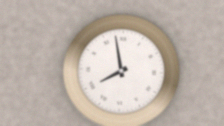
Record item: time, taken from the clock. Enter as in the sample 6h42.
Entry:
7h58
